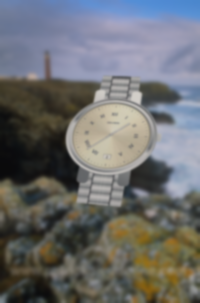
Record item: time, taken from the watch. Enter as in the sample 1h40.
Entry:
1h38
